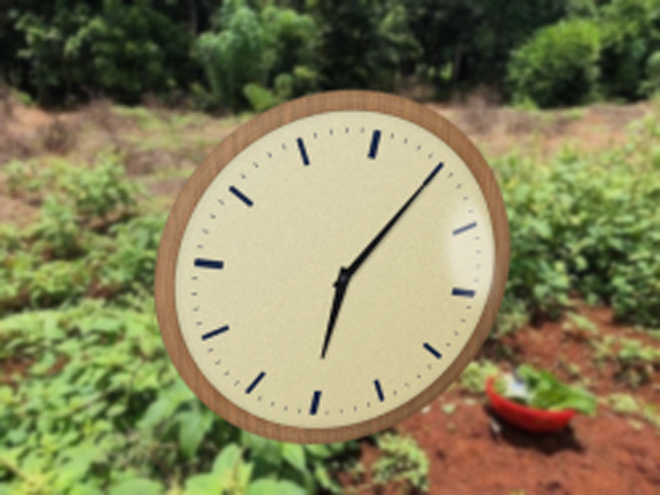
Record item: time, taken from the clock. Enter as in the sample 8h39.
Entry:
6h05
